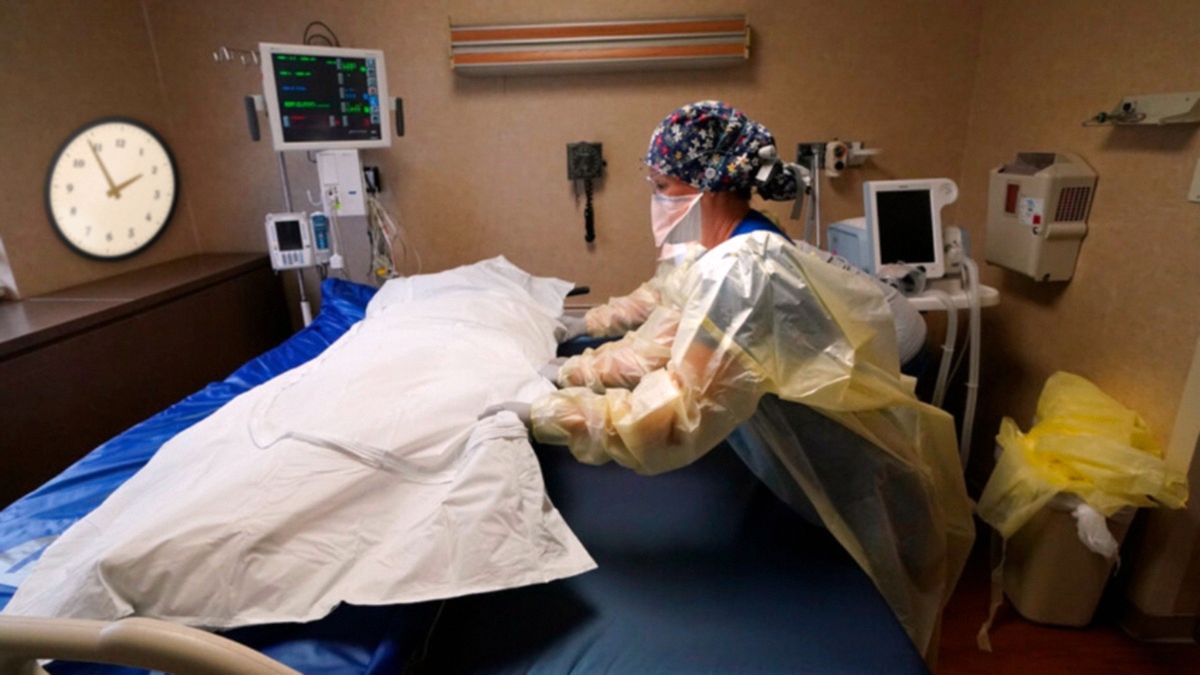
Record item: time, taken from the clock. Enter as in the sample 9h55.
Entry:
1h54
